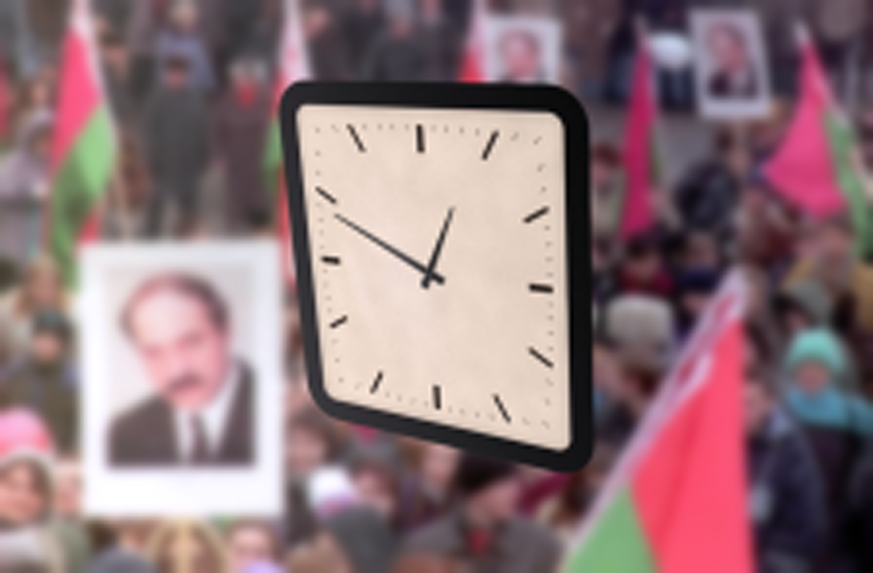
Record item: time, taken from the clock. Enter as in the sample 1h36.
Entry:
12h49
